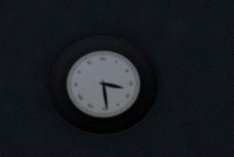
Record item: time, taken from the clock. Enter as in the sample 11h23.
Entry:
3h29
